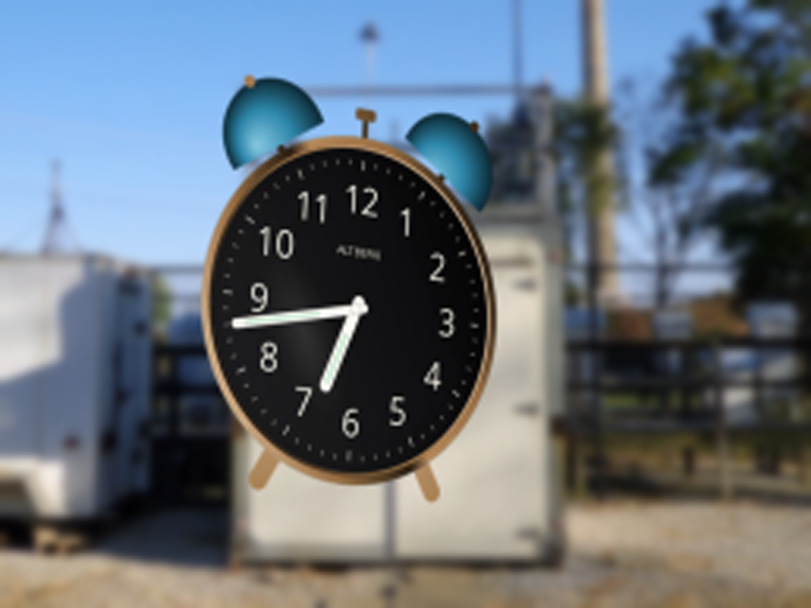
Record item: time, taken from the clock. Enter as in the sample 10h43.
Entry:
6h43
